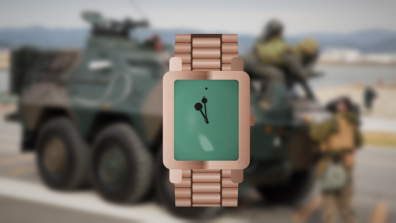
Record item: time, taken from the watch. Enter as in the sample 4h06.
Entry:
10h59
